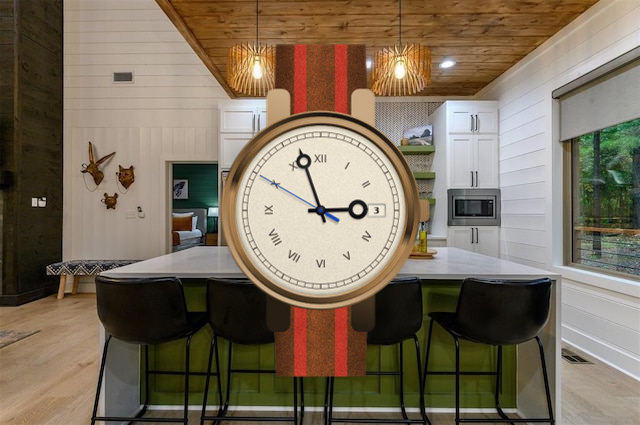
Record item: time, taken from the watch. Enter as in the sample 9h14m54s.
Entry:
2h56m50s
